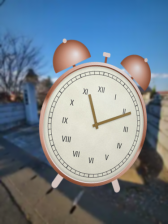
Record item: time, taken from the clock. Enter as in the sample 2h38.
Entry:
11h11
